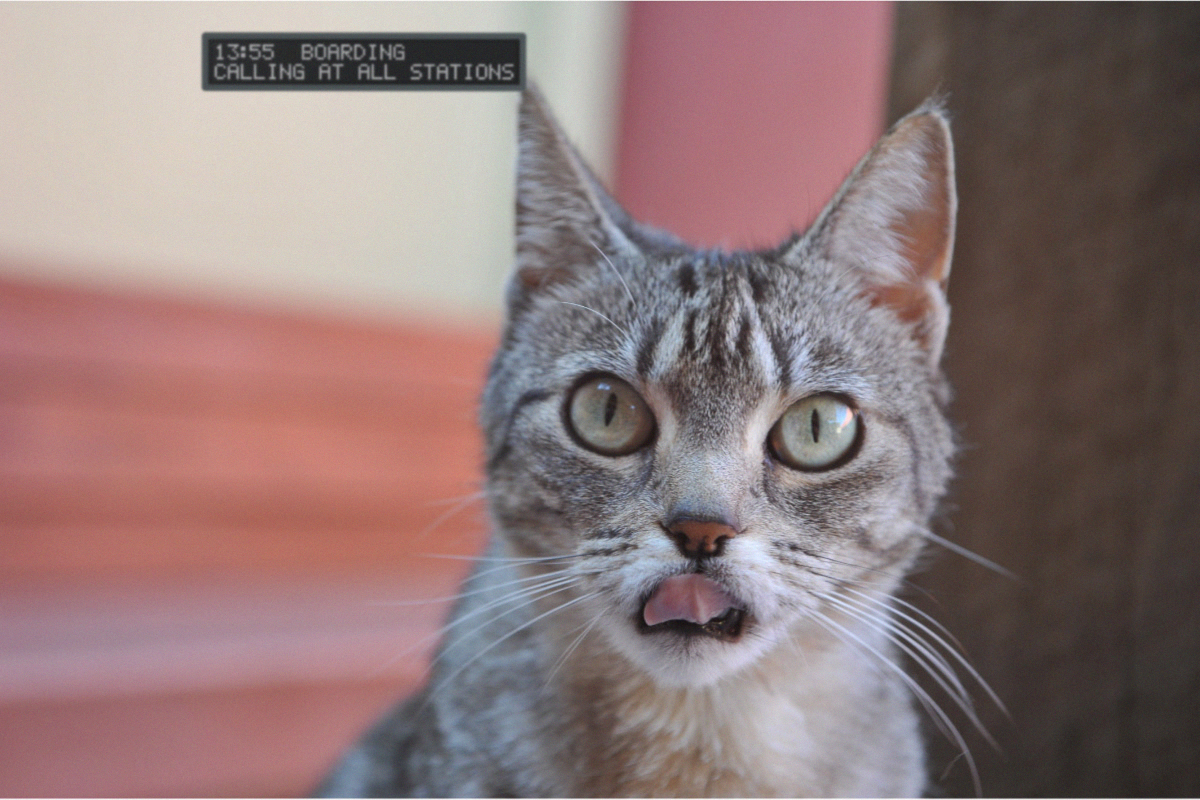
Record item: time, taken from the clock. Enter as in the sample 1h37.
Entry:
13h55
